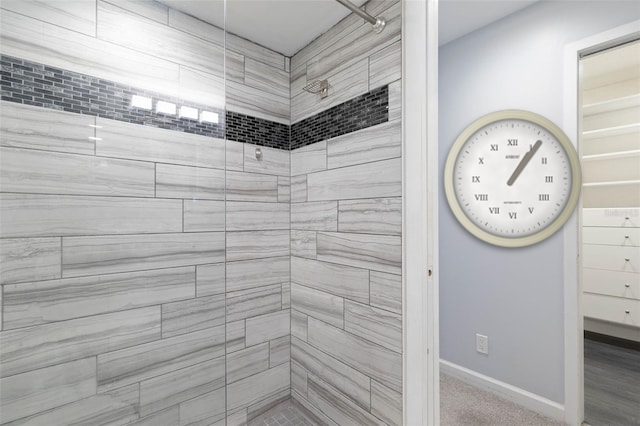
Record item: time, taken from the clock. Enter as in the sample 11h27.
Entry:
1h06
